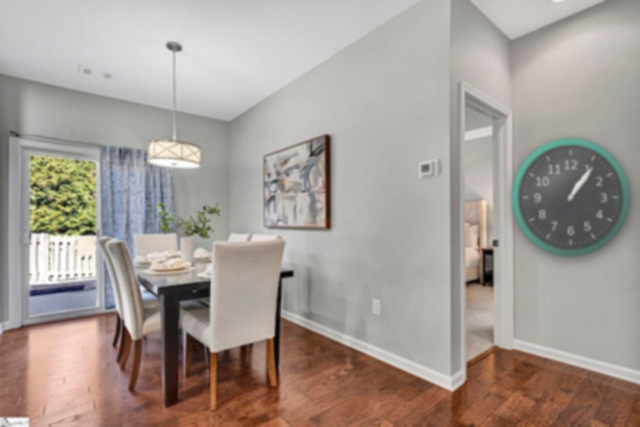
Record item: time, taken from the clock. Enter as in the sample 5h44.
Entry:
1h06
